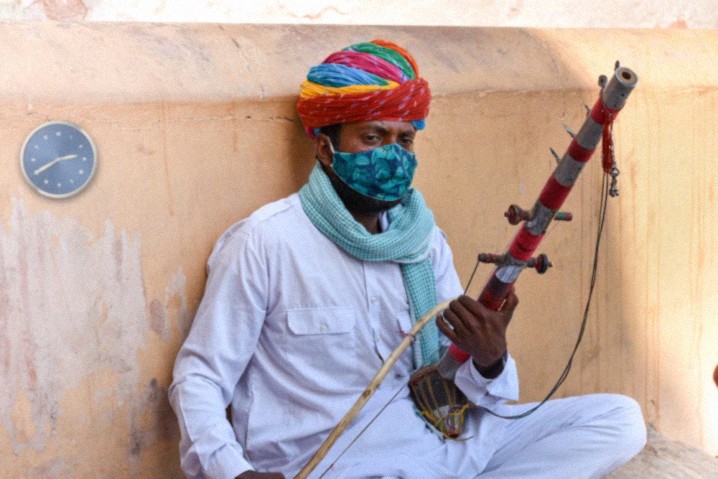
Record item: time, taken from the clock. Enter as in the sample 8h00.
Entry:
2h40
